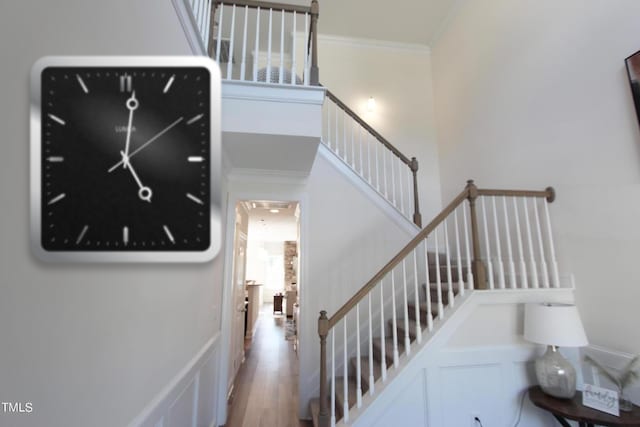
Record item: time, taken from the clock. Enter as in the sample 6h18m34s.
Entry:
5h01m09s
